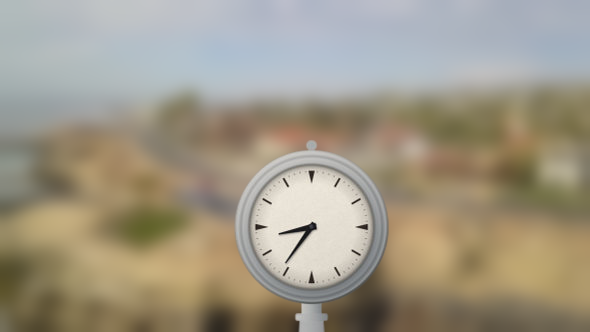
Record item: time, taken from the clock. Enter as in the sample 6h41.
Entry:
8h36
